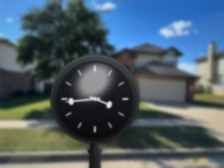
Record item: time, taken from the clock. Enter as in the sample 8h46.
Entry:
3h44
